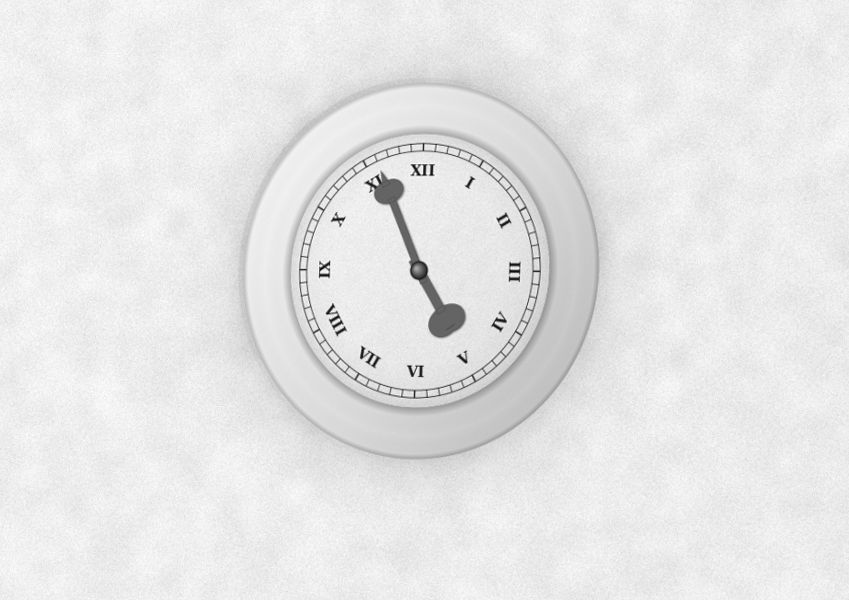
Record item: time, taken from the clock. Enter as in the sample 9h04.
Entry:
4h56
